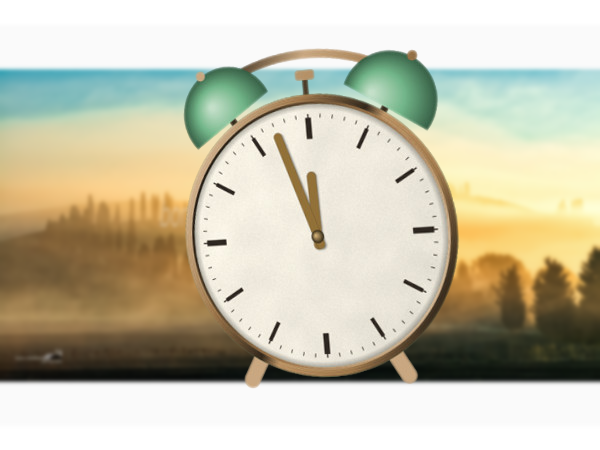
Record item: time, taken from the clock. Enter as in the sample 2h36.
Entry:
11h57
